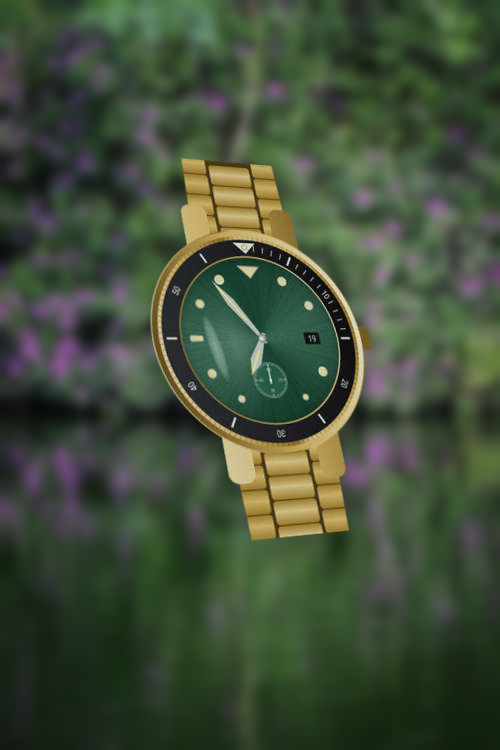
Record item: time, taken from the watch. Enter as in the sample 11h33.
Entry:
6h54
